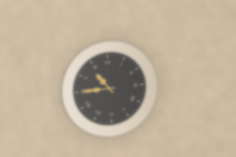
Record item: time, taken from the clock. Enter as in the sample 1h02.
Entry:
10h45
